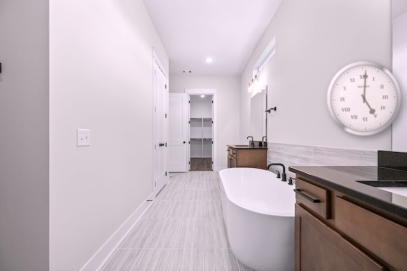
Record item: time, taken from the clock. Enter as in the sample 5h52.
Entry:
5h01
